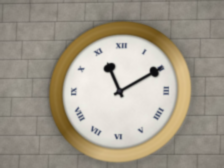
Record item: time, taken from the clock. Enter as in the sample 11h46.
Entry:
11h10
